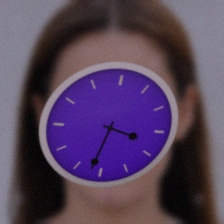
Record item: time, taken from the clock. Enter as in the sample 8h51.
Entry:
3h32
